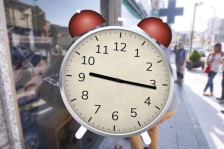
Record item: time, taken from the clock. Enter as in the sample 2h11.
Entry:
9h16
